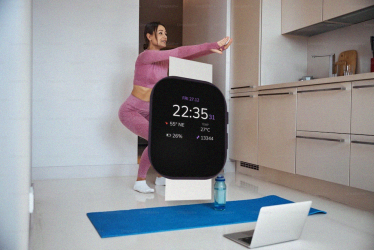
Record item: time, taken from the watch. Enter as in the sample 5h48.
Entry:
22h35
